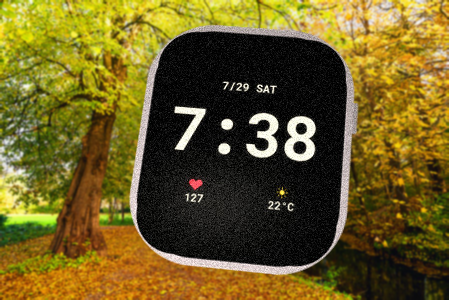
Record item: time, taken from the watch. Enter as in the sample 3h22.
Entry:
7h38
